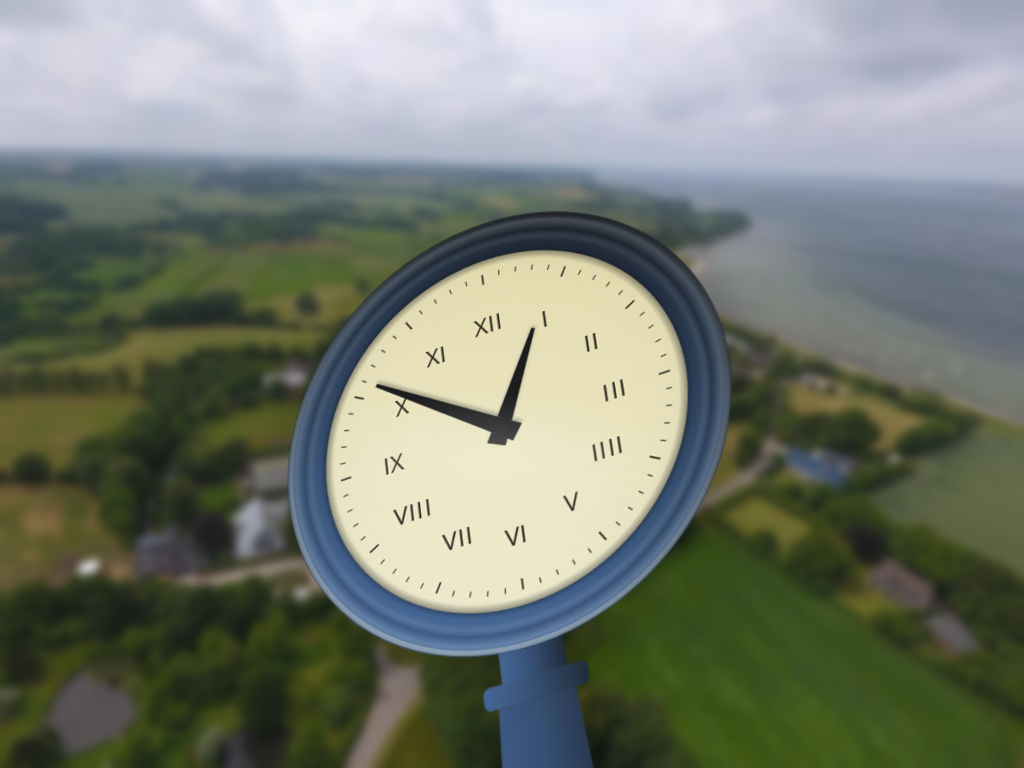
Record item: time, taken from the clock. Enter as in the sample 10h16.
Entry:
12h51
